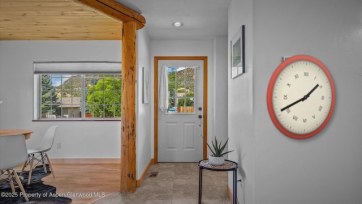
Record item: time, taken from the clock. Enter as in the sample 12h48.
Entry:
1h41
